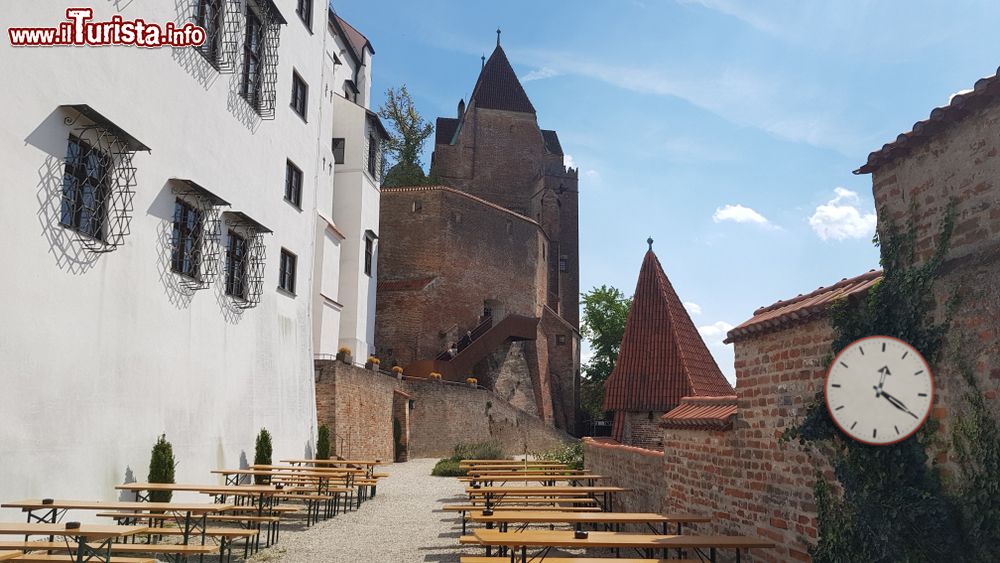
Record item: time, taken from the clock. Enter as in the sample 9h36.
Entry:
12h20
